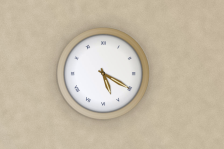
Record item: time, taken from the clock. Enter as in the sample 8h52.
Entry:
5h20
